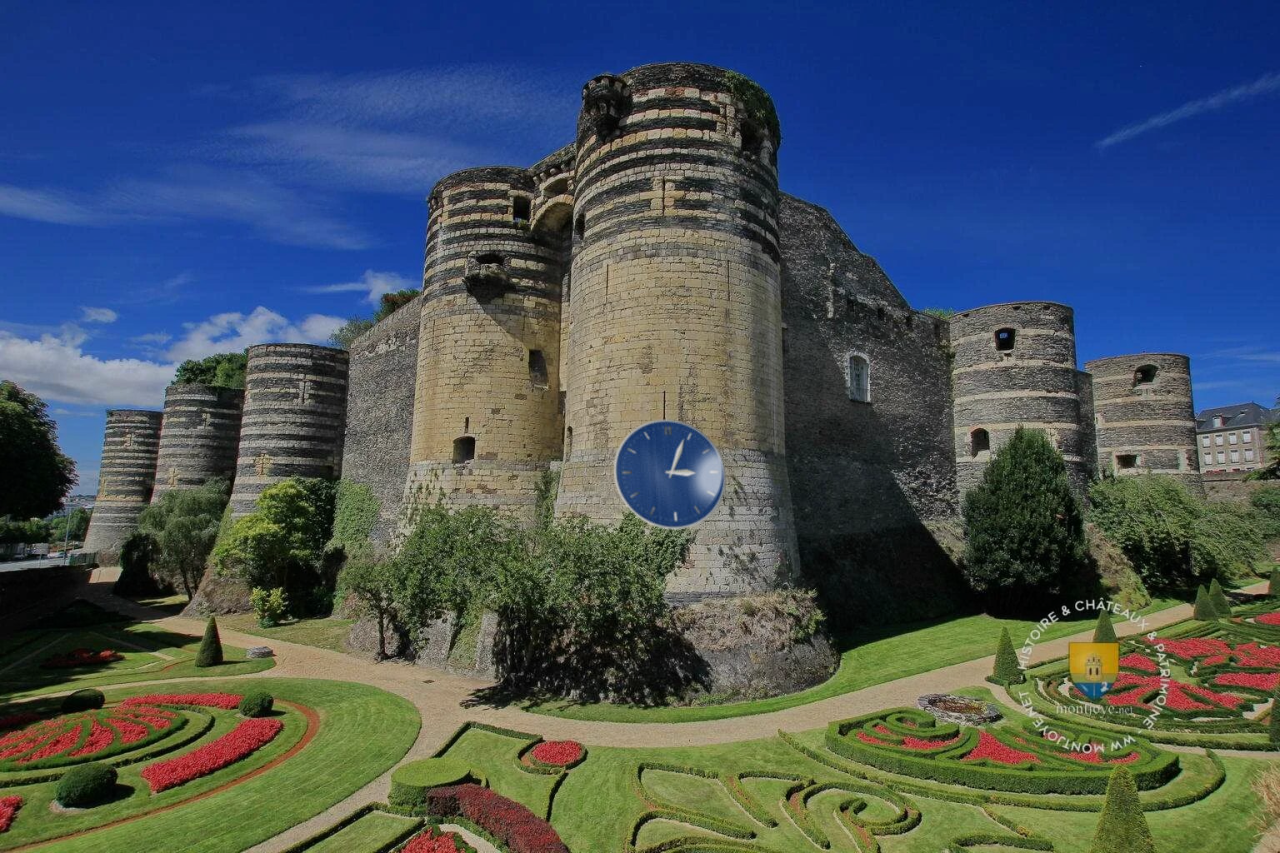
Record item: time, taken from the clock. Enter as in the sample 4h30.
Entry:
3h04
